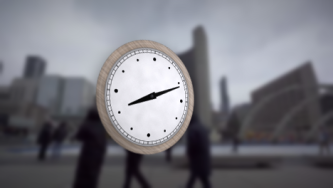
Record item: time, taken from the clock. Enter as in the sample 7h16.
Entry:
8h11
